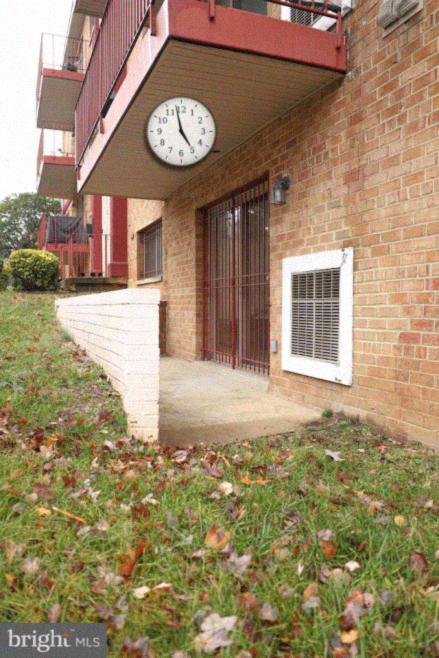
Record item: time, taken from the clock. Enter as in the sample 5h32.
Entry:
4h58
